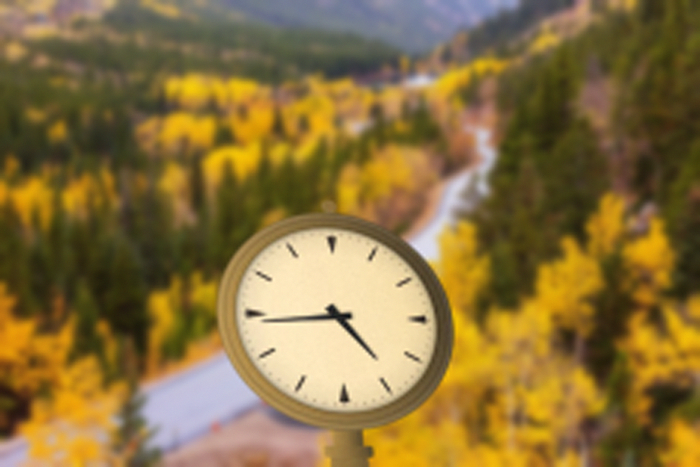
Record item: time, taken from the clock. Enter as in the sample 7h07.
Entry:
4h44
